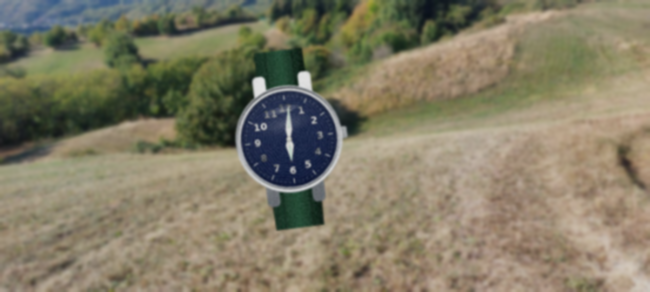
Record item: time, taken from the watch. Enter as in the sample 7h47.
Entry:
6h01
